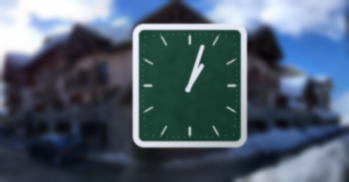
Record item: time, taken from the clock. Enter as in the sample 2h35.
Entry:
1h03
